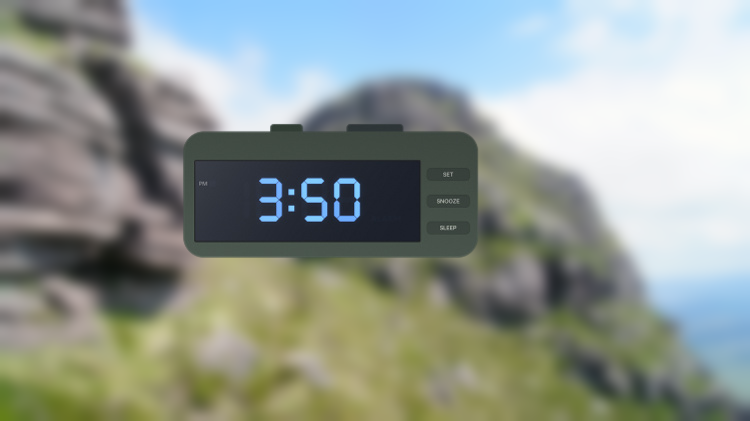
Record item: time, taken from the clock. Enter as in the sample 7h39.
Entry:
3h50
